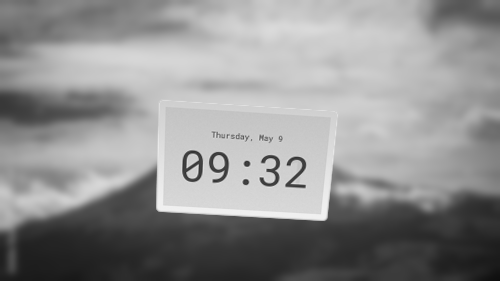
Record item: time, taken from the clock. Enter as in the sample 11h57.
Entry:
9h32
